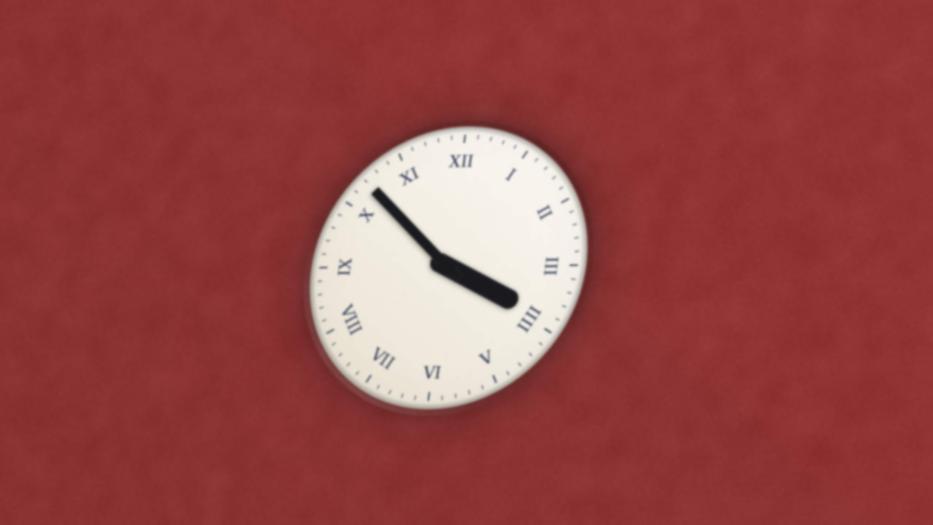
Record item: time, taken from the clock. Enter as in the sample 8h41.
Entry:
3h52
